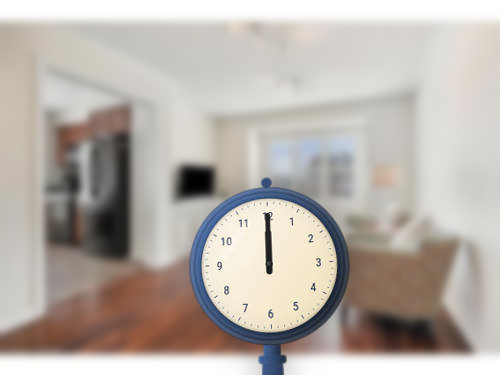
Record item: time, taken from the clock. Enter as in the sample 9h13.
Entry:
12h00
